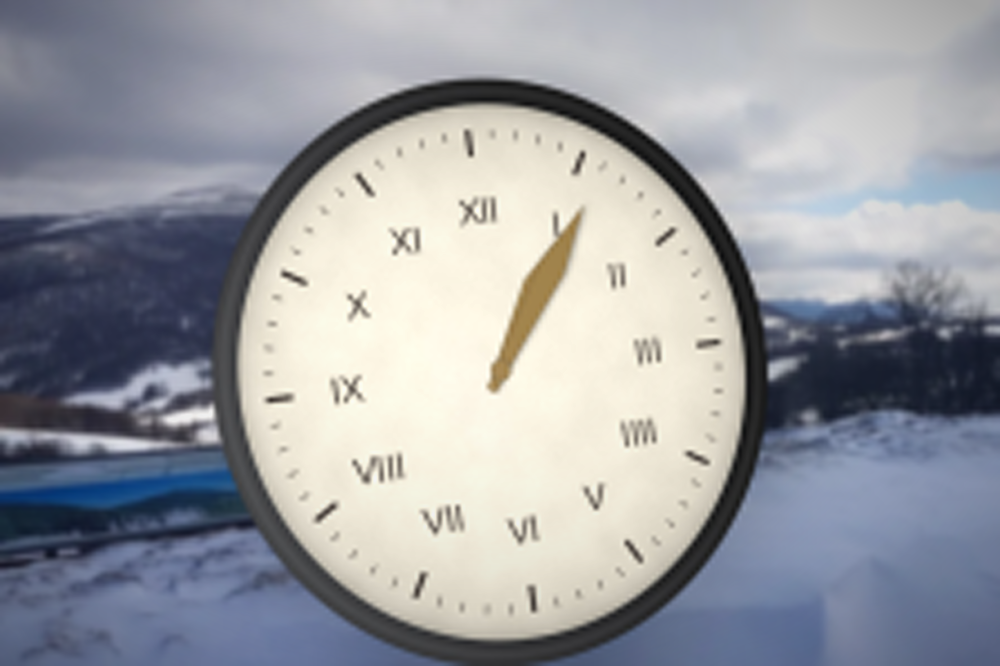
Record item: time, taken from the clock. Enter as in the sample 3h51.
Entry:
1h06
